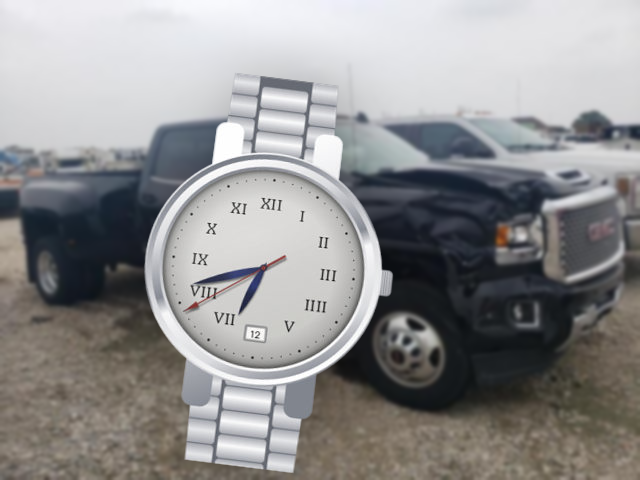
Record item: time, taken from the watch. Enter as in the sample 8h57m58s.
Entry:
6h41m39s
